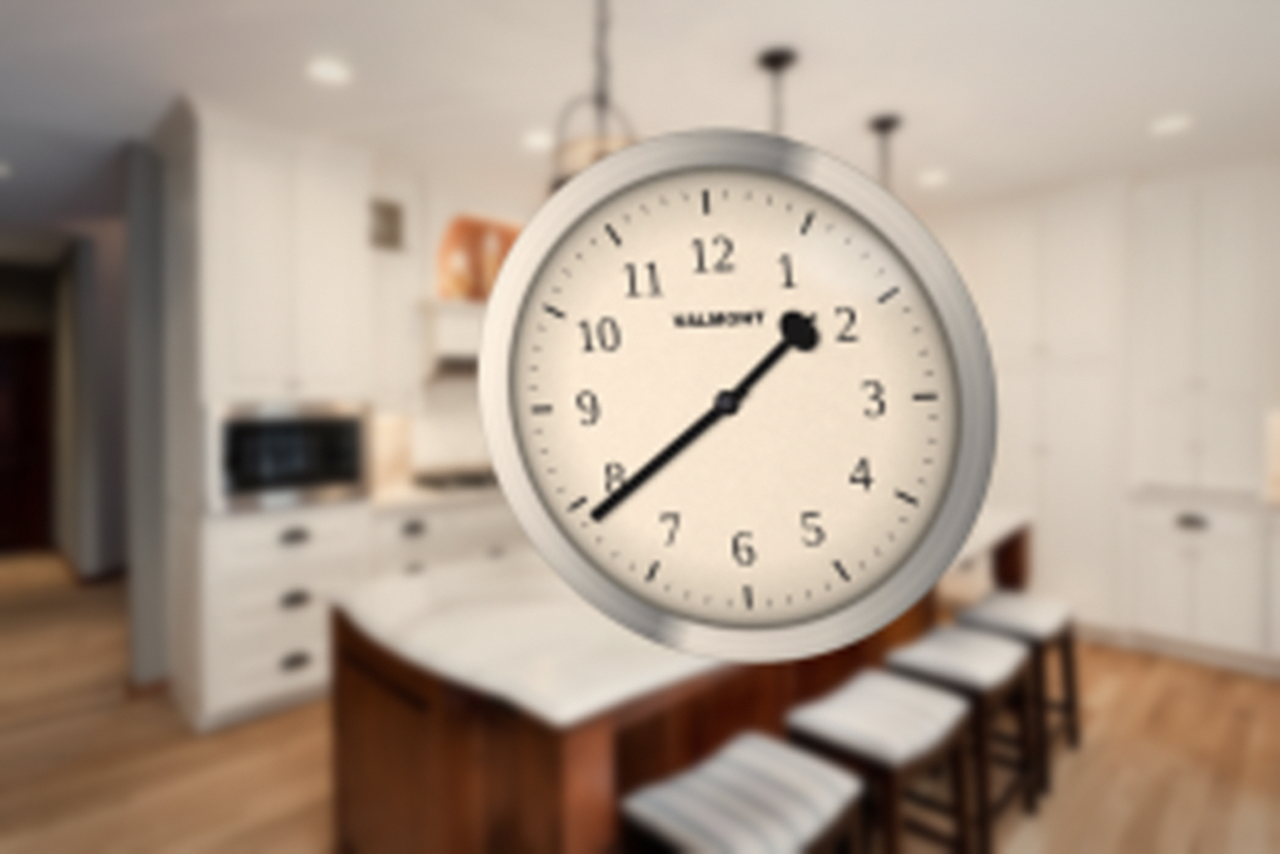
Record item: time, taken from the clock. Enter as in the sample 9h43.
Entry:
1h39
